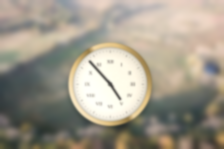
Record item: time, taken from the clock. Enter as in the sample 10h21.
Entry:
4h53
